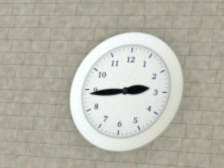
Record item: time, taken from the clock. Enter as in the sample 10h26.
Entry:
2h44
